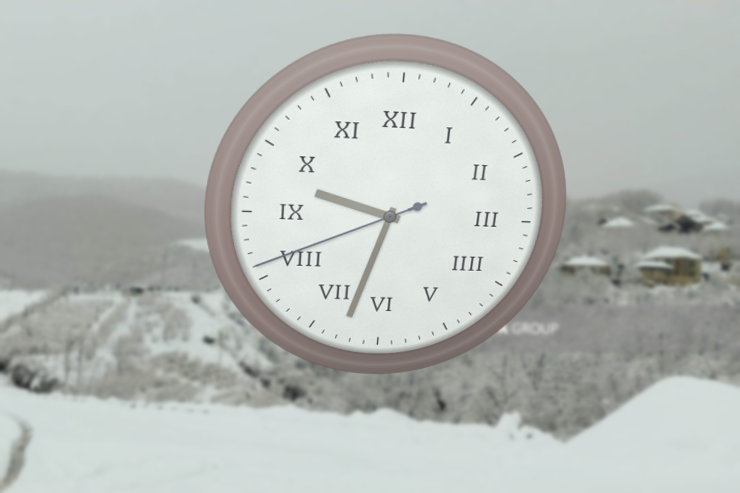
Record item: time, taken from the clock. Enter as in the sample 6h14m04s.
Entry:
9h32m41s
